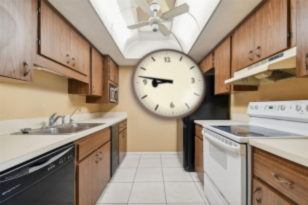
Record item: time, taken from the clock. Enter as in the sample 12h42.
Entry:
8h47
